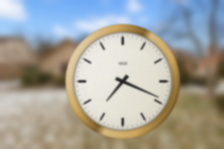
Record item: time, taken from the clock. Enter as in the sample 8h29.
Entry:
7h19
